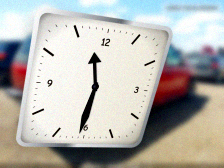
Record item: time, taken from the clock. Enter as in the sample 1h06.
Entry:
11h31
